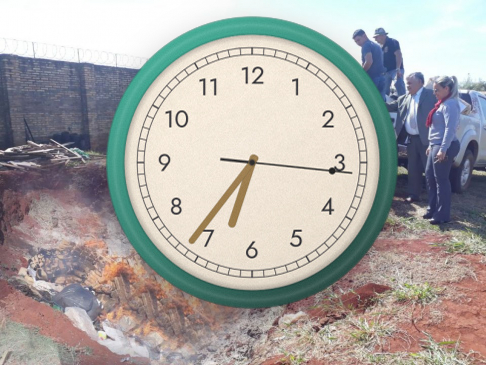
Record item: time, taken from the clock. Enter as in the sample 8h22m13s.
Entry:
6h36m16s
